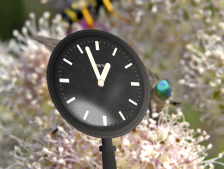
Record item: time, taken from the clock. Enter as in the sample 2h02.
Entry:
12h57
